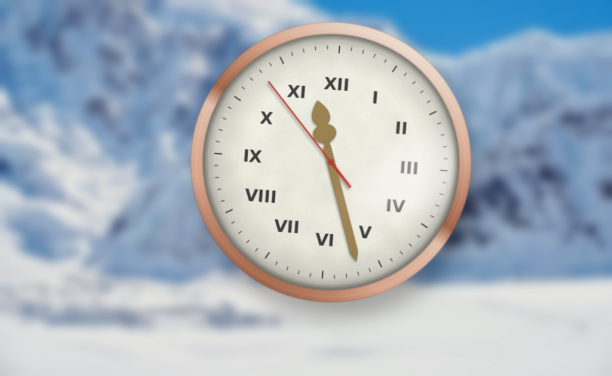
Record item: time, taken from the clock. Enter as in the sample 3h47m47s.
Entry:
11h26m53s
